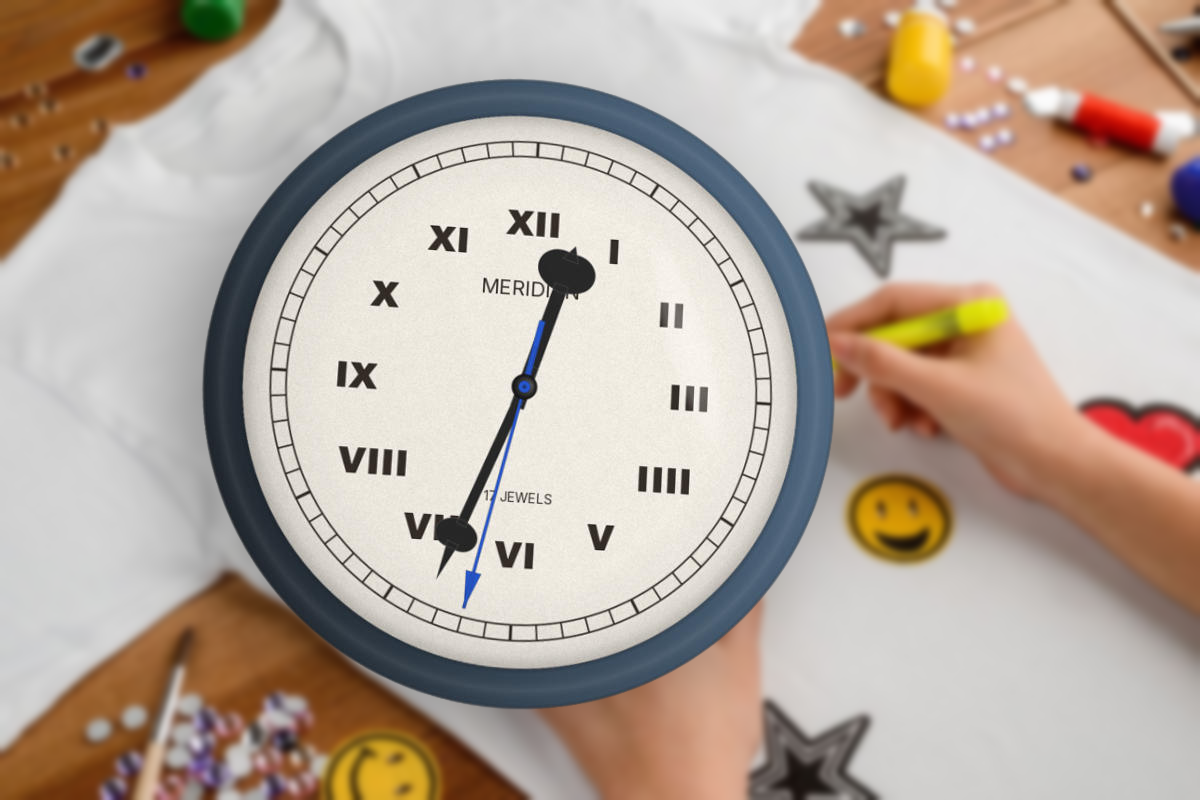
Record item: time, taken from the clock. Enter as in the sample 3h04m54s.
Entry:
12h33m32s
